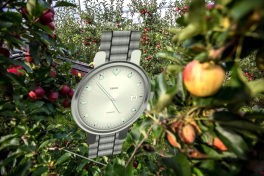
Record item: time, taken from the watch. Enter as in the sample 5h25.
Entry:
4h53
